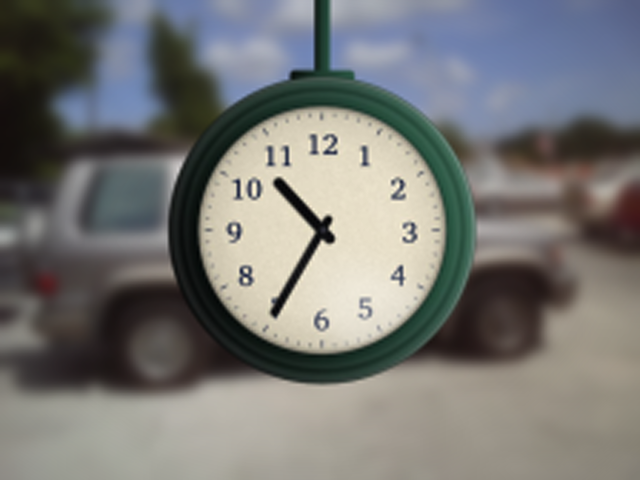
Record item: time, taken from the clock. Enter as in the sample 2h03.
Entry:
10h35
